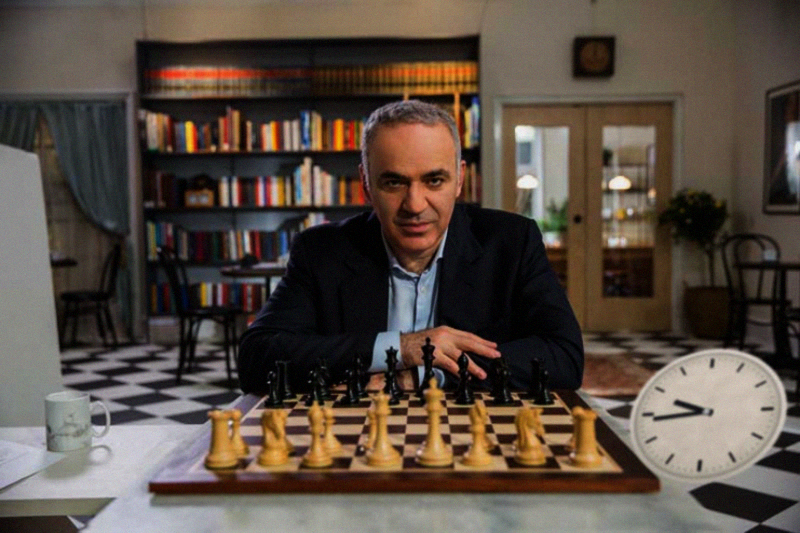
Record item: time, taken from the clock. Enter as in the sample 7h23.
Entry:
9h44
